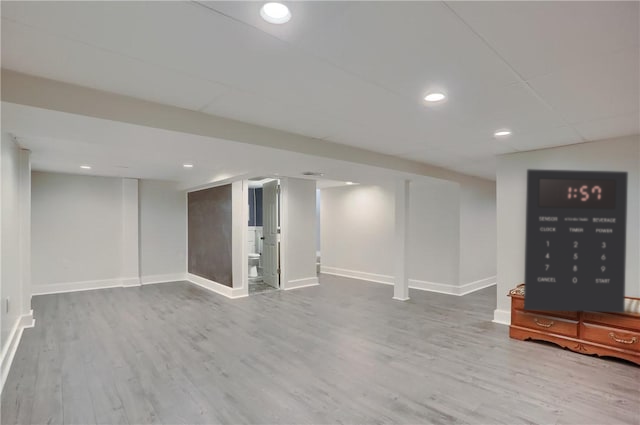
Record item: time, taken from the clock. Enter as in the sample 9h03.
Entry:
1h57
